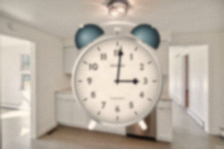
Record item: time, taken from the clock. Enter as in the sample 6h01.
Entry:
3h01
